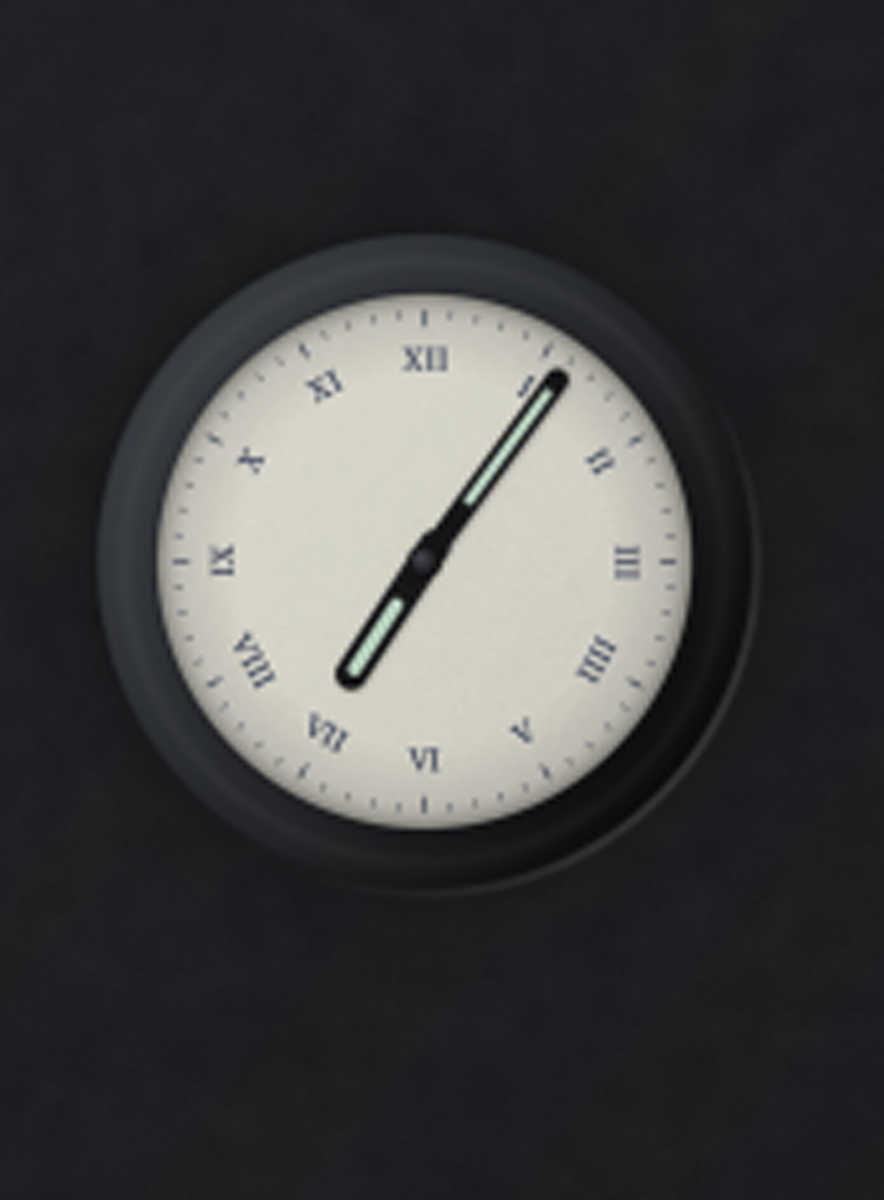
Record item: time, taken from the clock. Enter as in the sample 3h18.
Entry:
7h06
